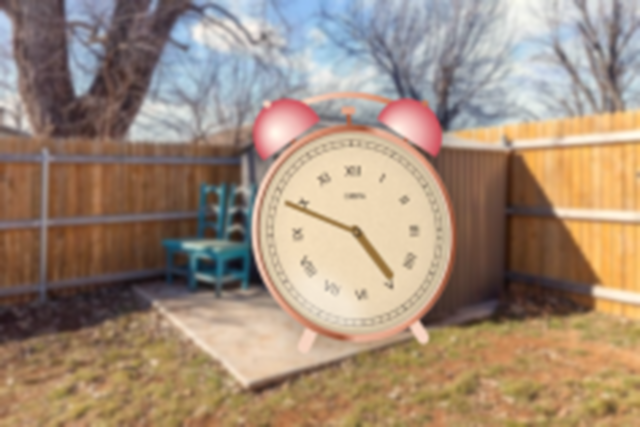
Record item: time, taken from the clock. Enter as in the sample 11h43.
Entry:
4h49
